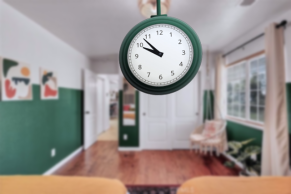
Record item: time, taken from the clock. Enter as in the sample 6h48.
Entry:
9h53
